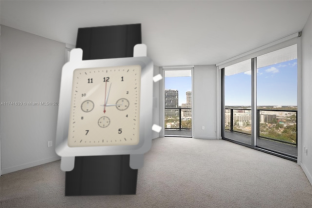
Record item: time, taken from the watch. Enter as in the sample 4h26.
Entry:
3h02
